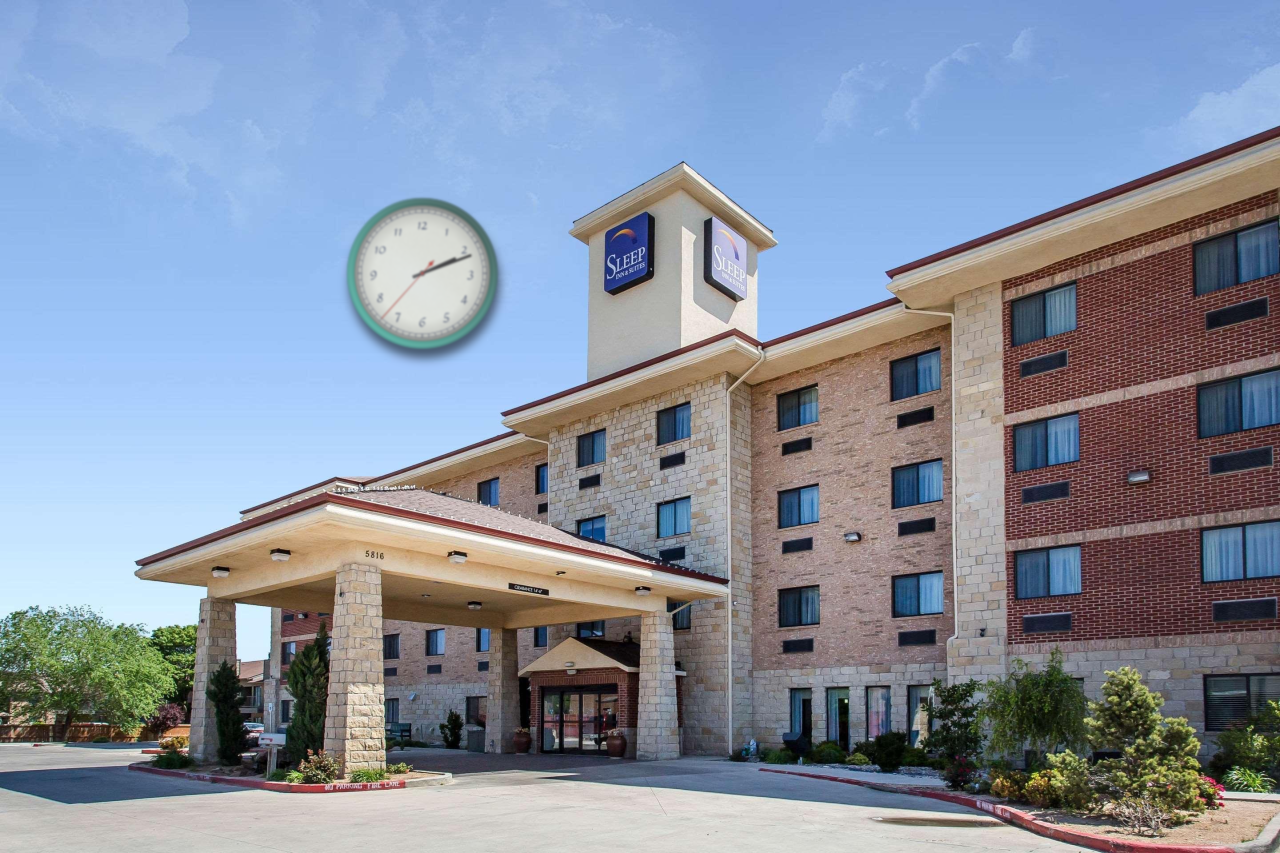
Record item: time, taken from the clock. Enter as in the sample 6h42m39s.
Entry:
2h11m37s
